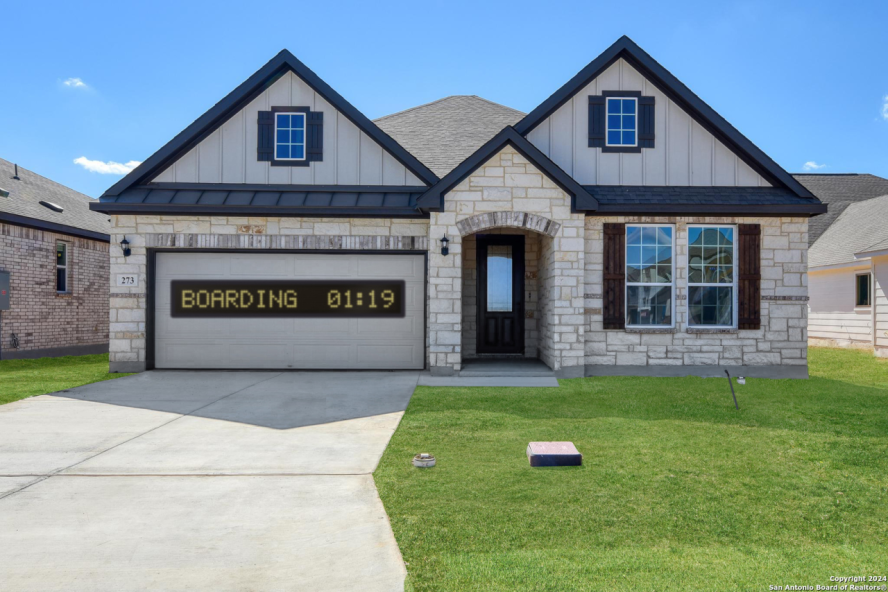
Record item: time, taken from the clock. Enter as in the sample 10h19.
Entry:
1h19
